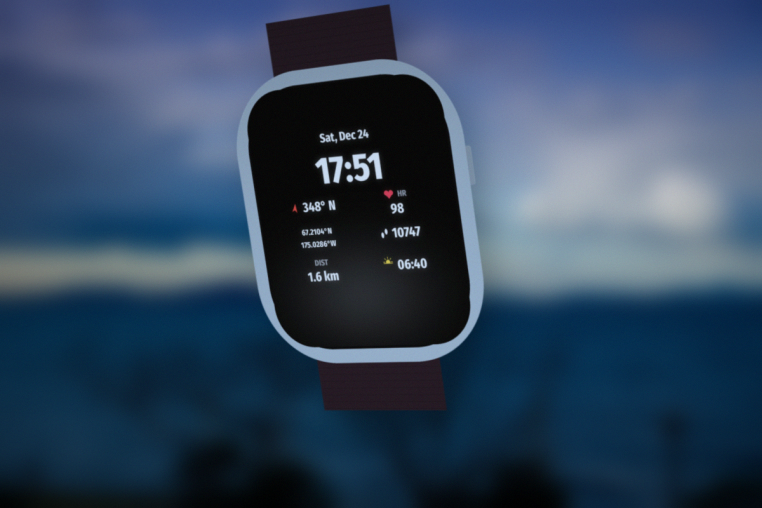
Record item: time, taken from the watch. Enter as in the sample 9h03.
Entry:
17h51
